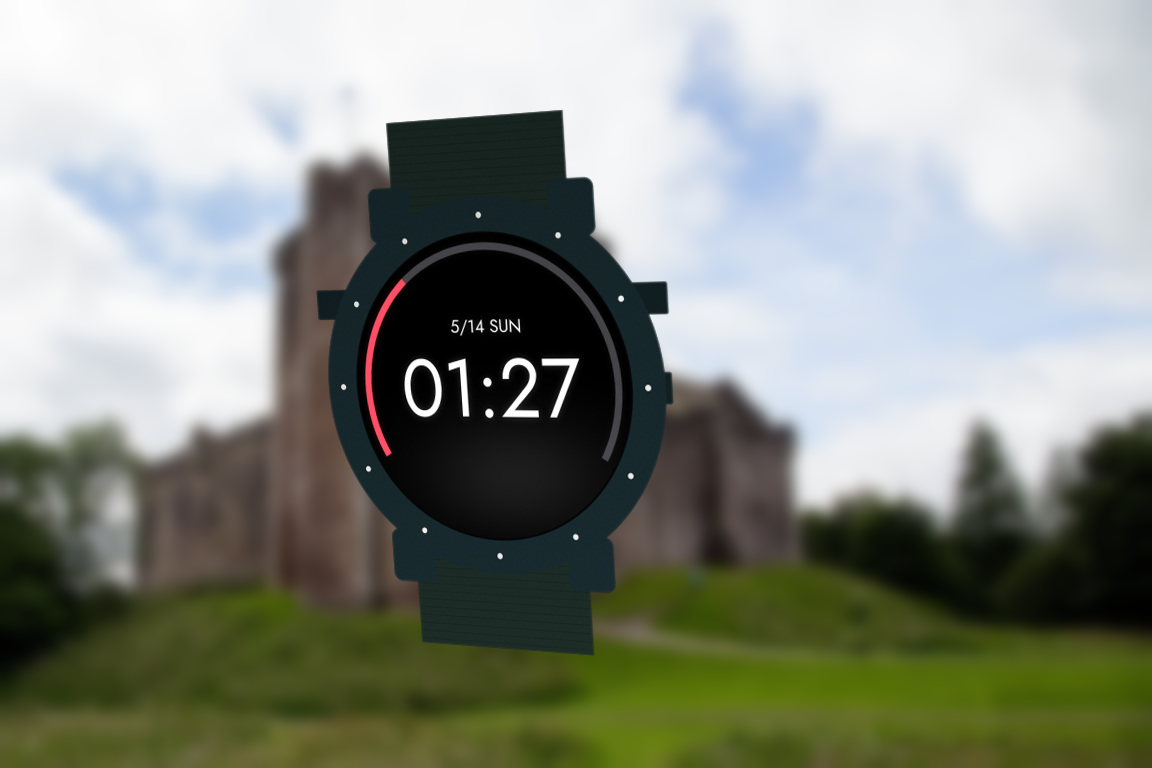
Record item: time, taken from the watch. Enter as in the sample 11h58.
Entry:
1h27
